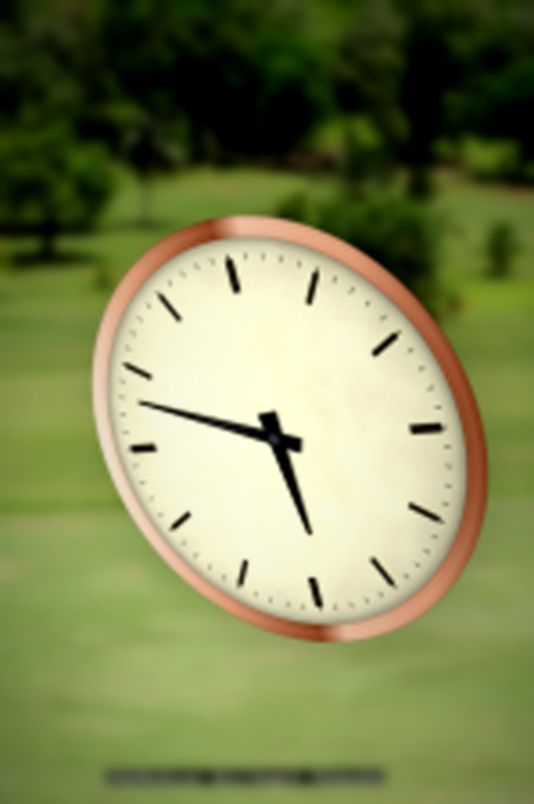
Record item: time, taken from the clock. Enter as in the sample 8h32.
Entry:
5h48
